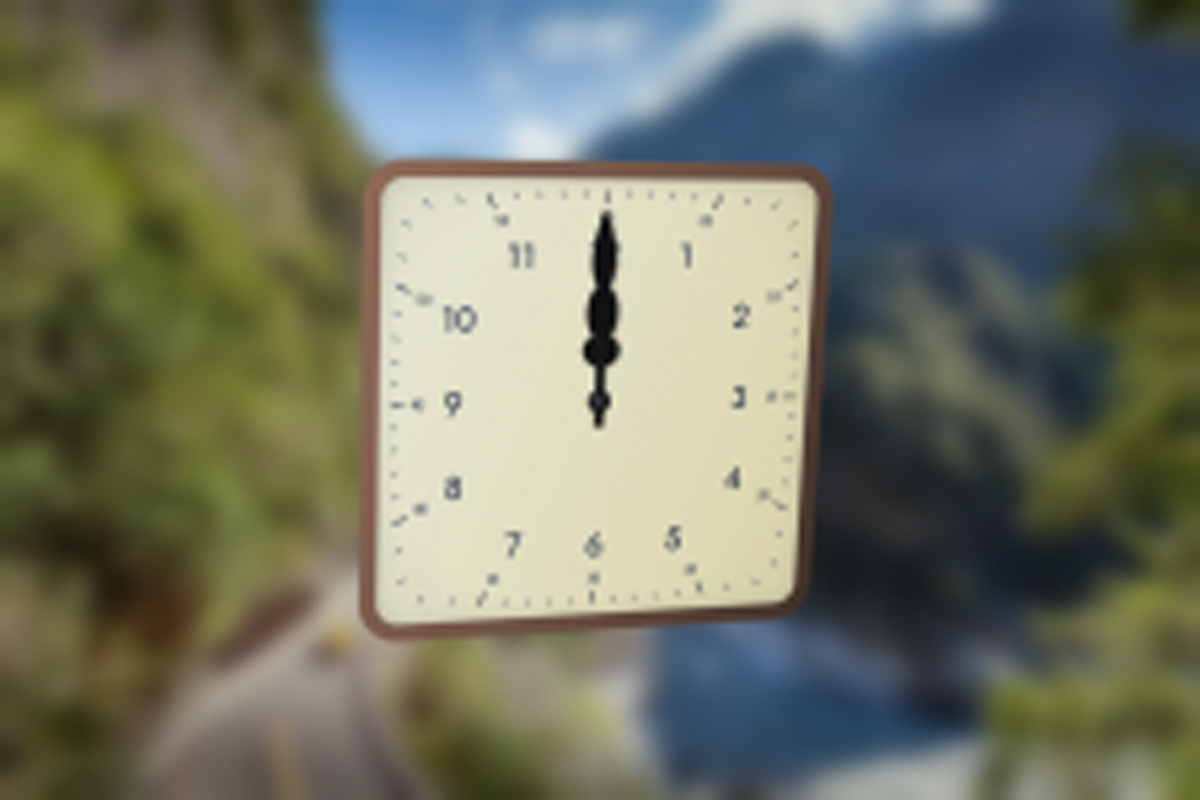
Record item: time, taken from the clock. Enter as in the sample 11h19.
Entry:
12h00
